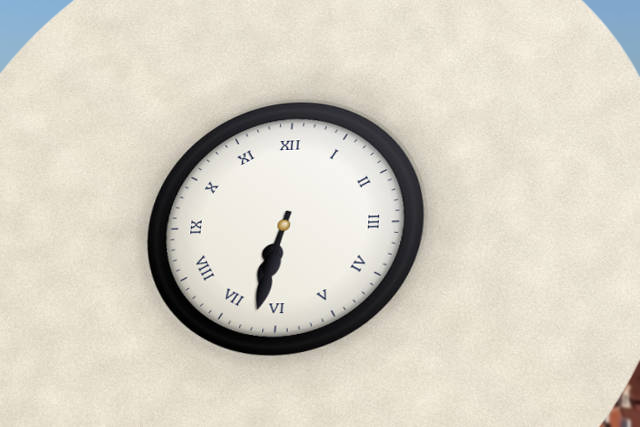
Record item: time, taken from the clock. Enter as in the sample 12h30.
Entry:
6h32
